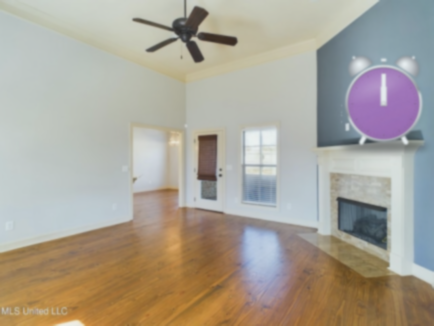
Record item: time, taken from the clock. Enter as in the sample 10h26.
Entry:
12h00
